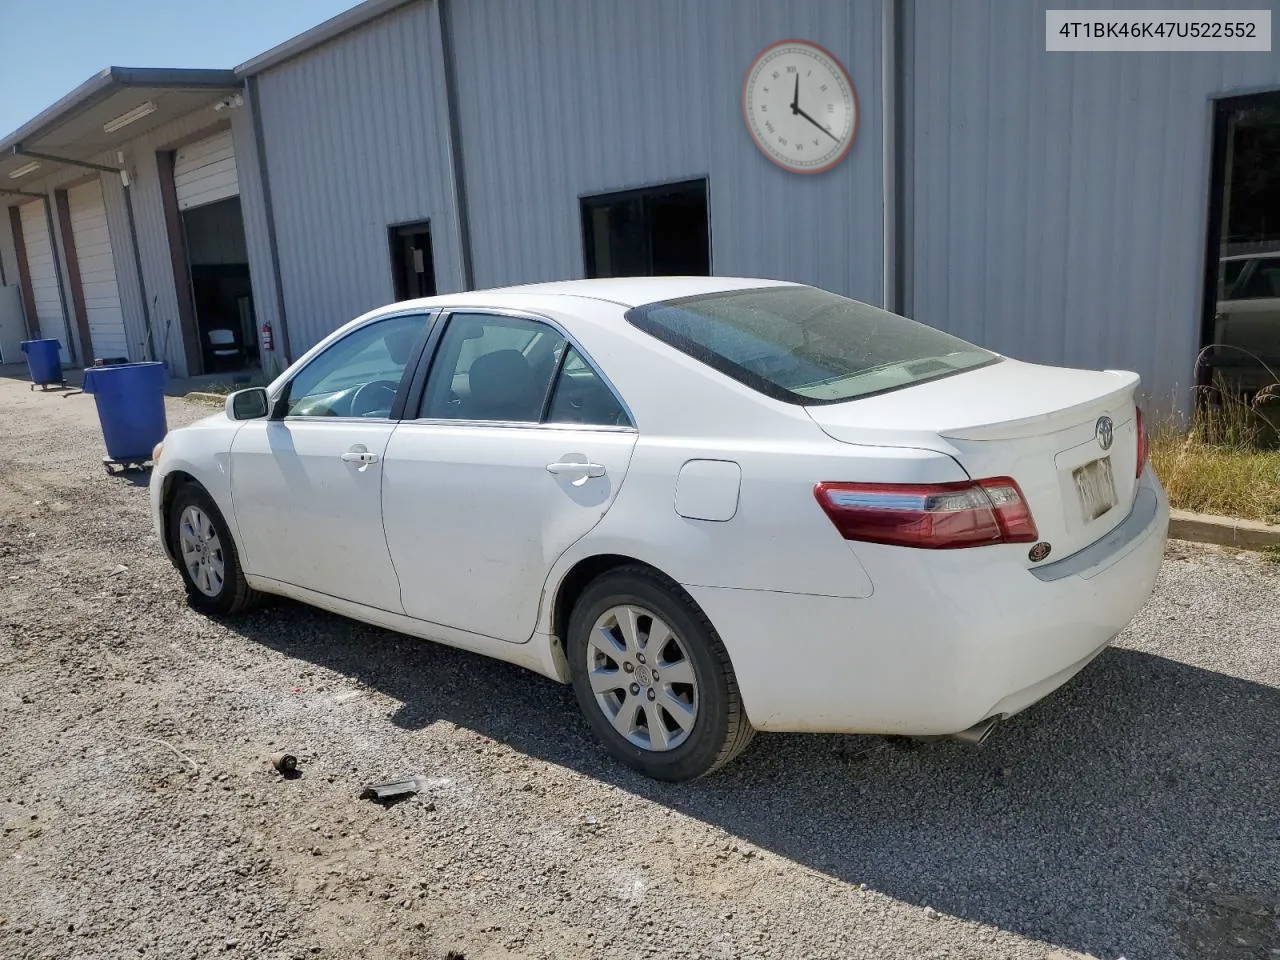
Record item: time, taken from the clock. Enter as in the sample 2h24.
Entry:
12h21
